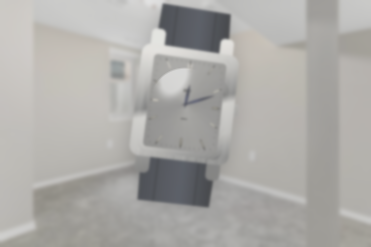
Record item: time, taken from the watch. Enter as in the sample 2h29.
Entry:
12h11
